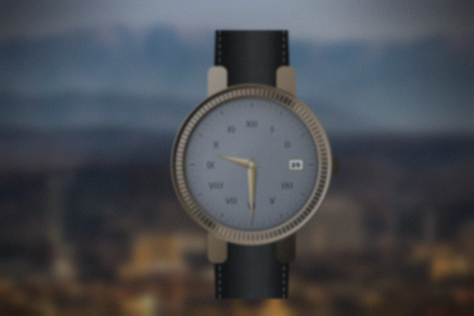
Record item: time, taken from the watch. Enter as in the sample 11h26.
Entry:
9h30
